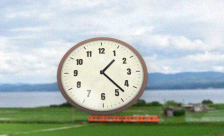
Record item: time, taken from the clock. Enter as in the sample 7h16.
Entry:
1h23
